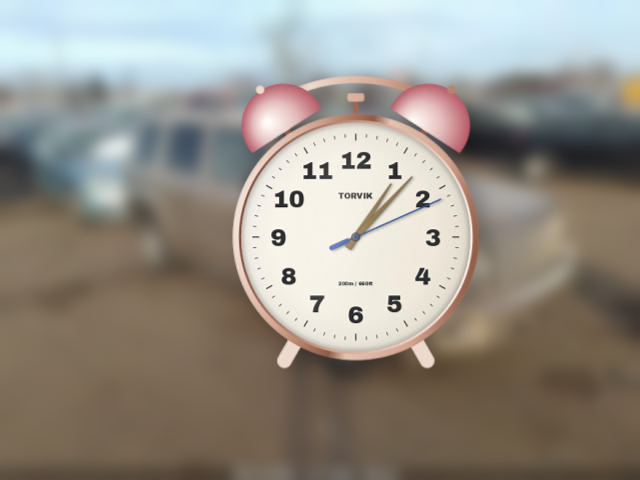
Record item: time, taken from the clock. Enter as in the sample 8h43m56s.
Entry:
1h07m11s
